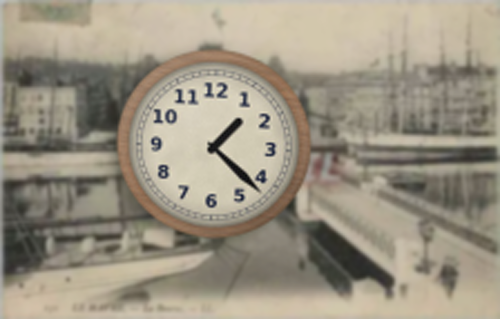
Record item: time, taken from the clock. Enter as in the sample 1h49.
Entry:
1h22
